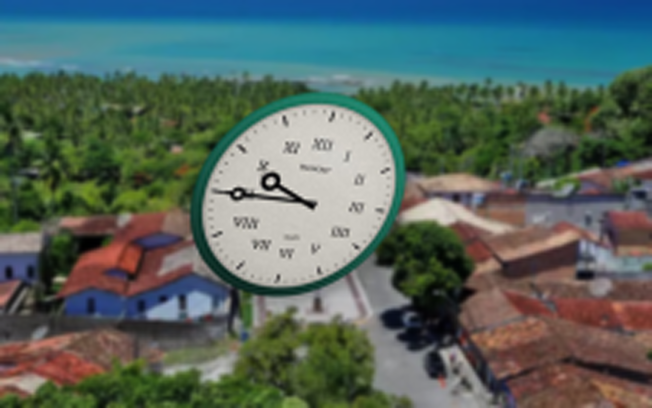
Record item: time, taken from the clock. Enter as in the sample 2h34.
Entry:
9h45
